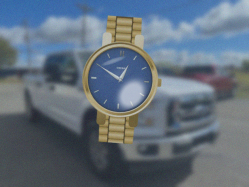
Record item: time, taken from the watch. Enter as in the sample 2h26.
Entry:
12h50
